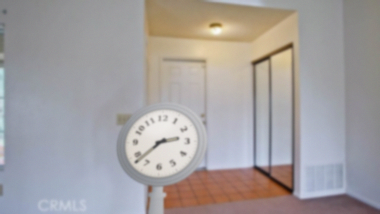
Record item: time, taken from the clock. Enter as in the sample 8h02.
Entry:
2h38
